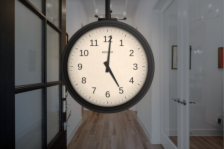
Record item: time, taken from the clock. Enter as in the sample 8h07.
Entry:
5h01
